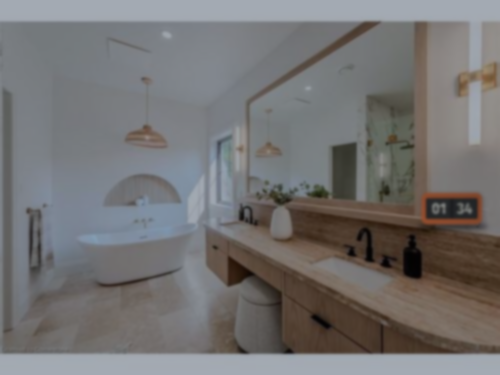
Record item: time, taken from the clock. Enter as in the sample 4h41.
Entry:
1h34
